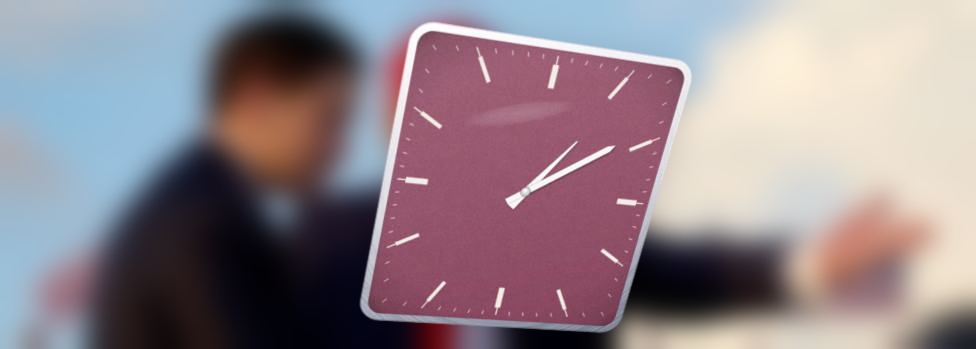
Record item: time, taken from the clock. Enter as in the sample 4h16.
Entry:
1h09
